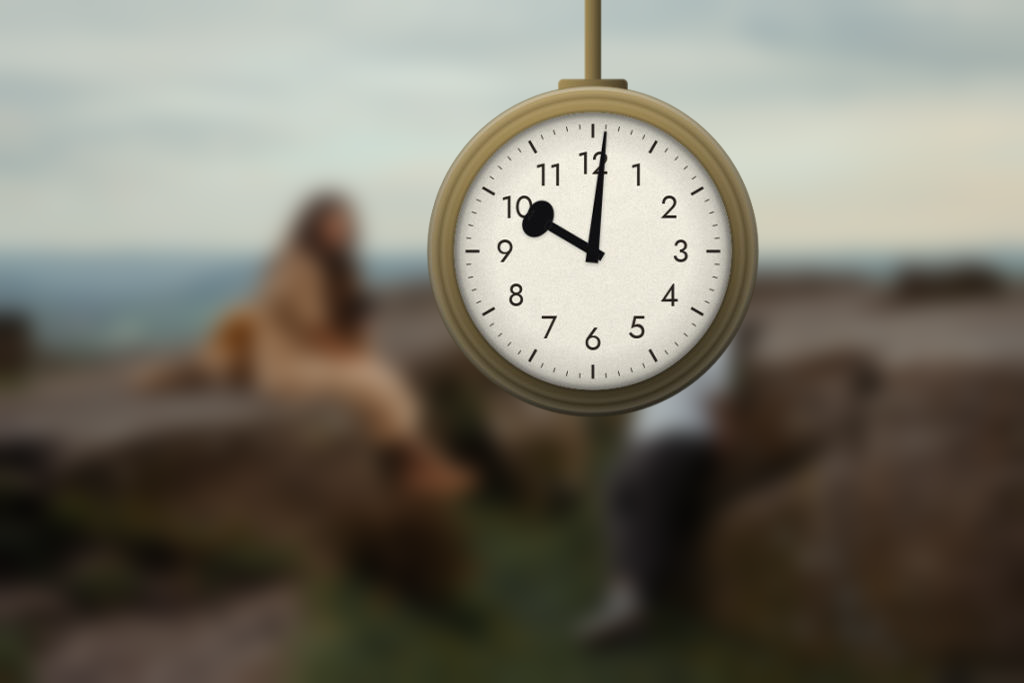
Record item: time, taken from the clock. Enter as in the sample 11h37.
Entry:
10h01
